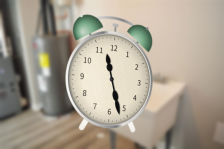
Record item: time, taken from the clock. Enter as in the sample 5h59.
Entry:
11h27
